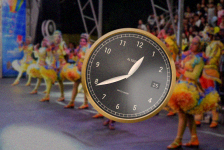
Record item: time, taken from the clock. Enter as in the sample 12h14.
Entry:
12h39
